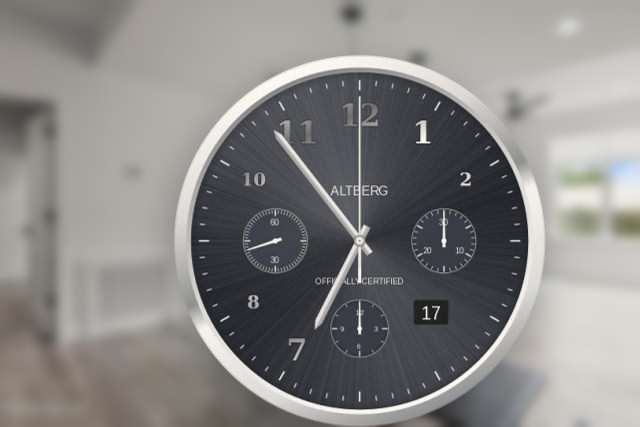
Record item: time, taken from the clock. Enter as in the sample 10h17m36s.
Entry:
6h53m42s
